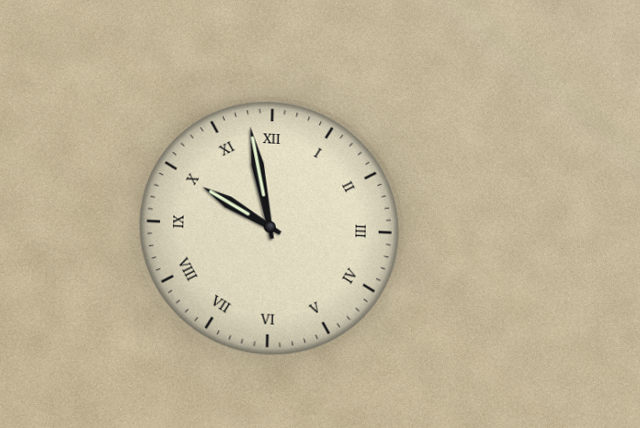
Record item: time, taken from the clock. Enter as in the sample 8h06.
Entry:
9h58
